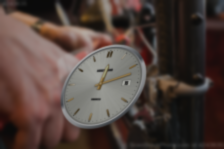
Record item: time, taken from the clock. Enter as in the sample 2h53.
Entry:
12h12
